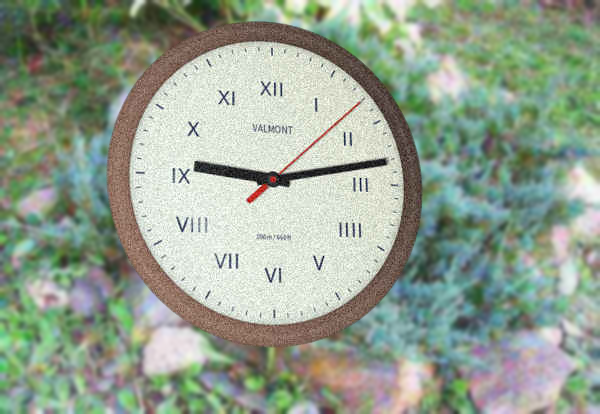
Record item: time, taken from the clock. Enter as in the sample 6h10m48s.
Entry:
9h13m08s
